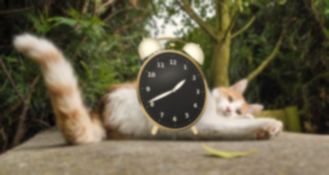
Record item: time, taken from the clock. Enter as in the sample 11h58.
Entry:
1h41
